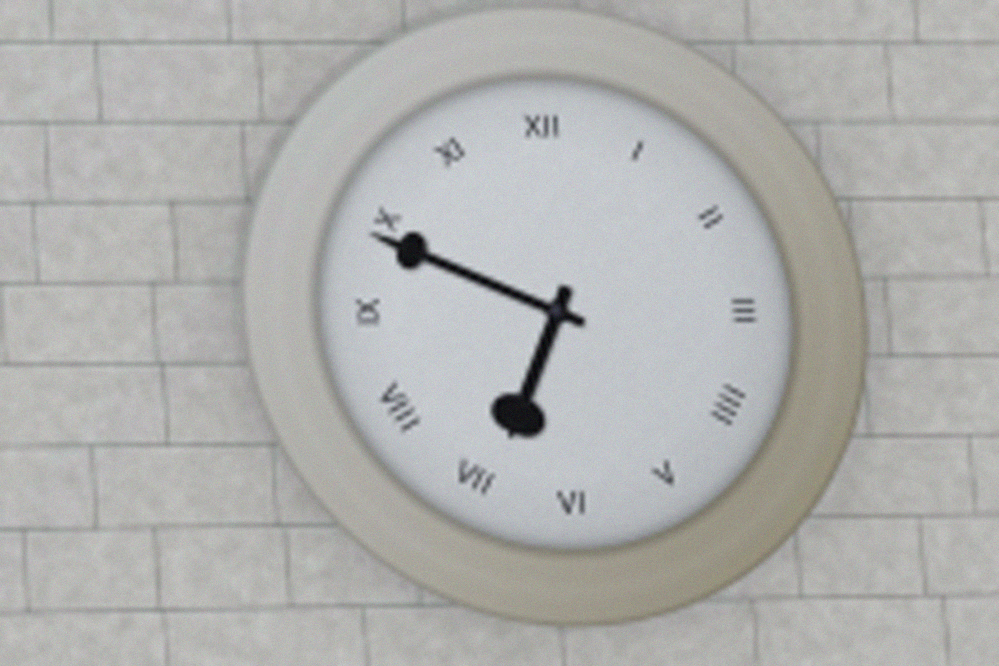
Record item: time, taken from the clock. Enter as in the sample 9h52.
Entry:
6h49
